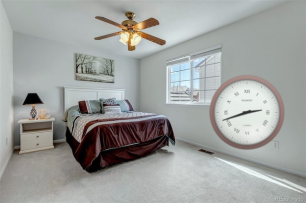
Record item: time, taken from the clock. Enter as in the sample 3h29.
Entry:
2h42
